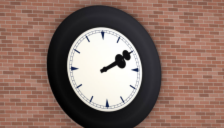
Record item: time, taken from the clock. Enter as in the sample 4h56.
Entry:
2h10
